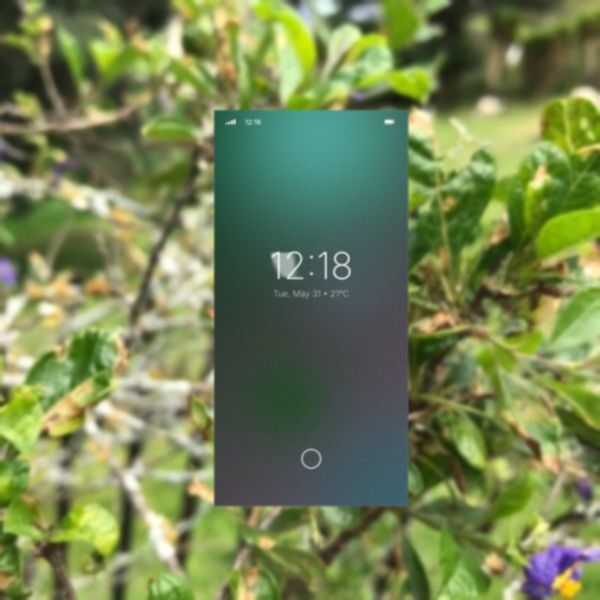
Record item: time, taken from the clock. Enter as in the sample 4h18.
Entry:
12h18
